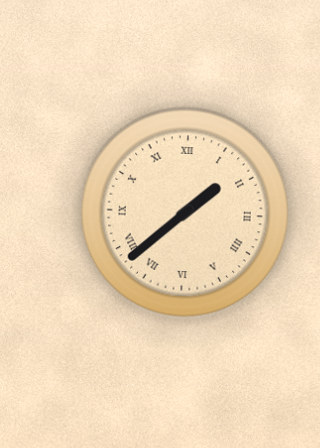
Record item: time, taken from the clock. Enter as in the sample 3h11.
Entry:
1h38
